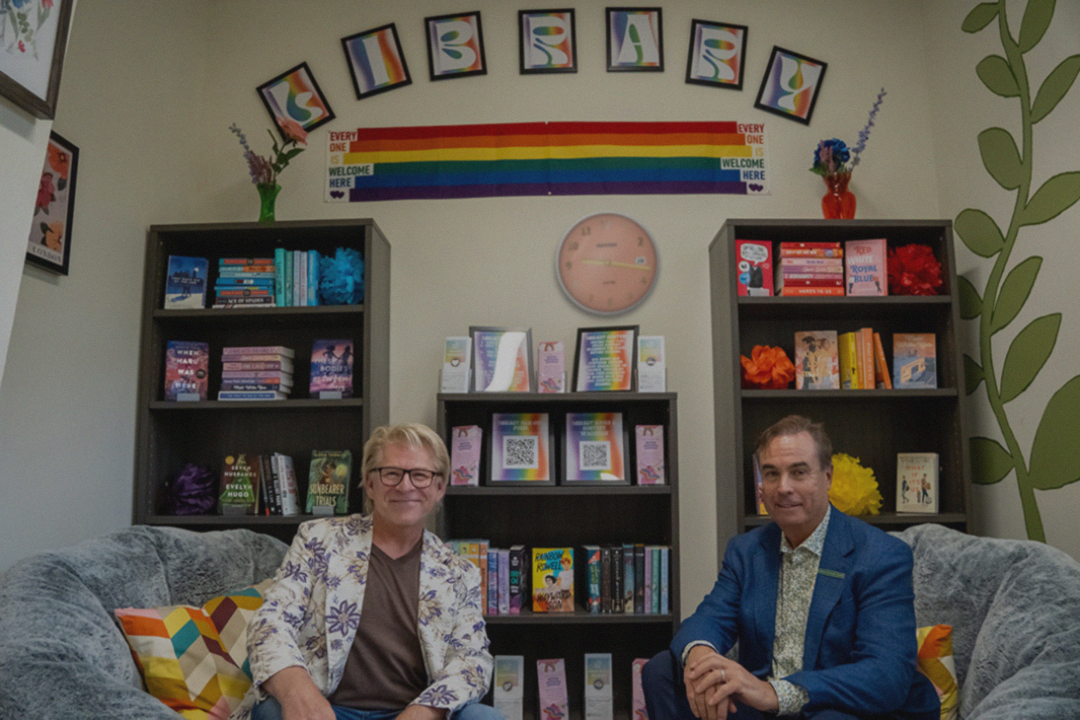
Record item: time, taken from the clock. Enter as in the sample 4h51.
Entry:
9h17
